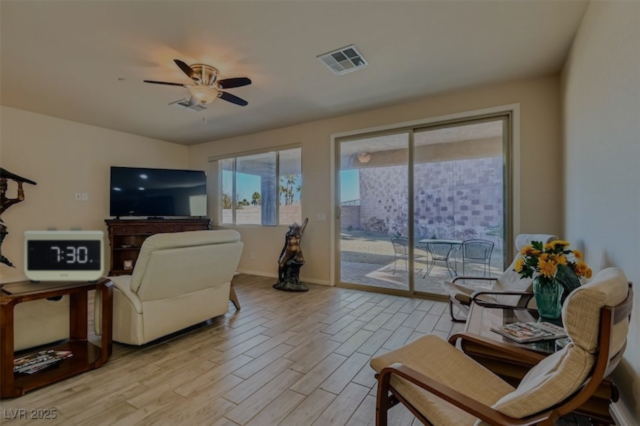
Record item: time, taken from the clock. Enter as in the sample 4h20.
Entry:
7h30
